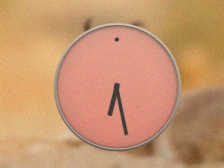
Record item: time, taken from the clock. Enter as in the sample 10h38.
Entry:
6h28
